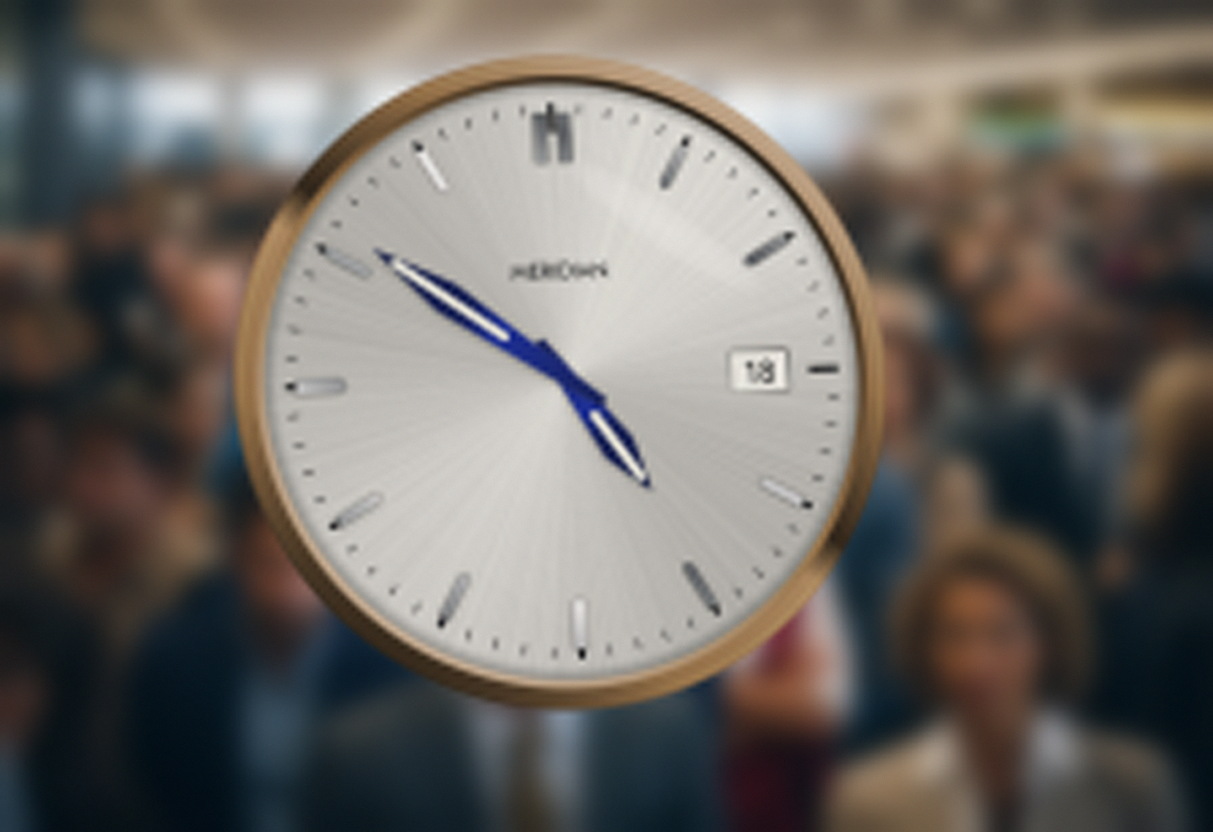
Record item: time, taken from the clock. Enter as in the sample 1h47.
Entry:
4h51
